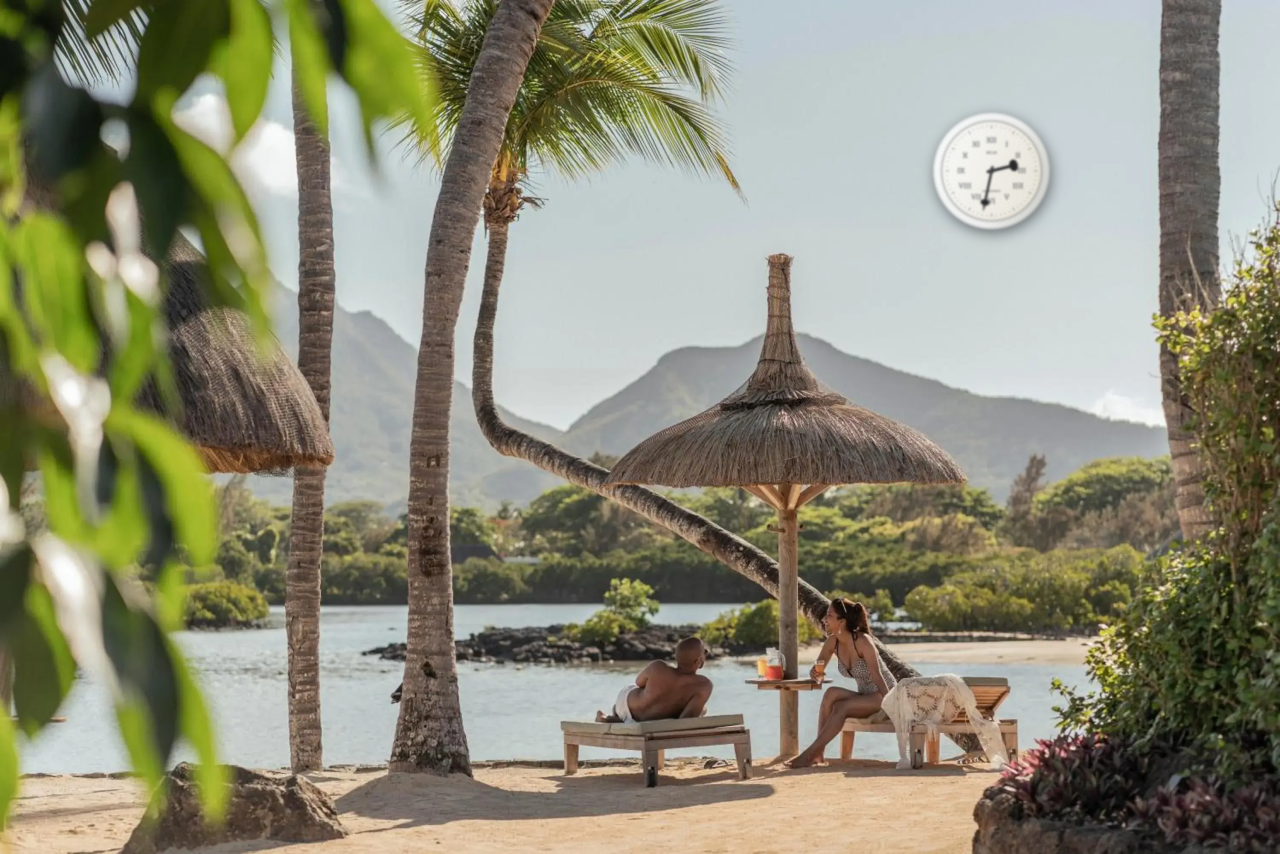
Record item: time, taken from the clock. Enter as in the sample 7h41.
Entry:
2h32
